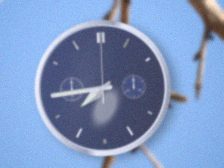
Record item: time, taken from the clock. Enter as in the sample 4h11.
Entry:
7h44
